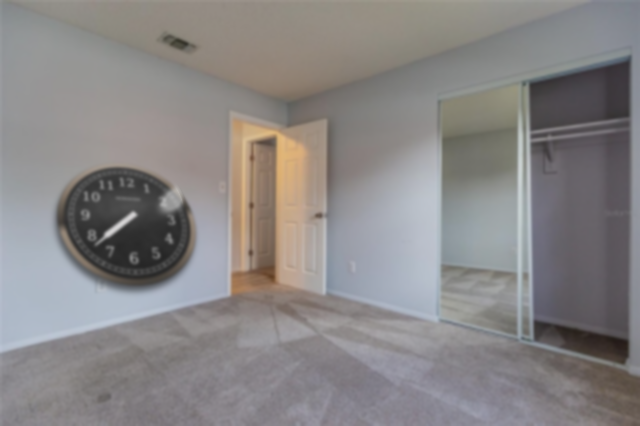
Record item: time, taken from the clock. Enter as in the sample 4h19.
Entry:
7h38
